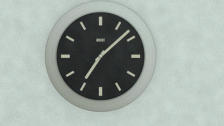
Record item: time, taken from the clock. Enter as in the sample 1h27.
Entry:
7h08
